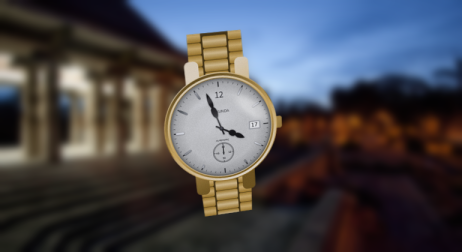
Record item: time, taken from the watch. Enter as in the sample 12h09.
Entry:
3h57
